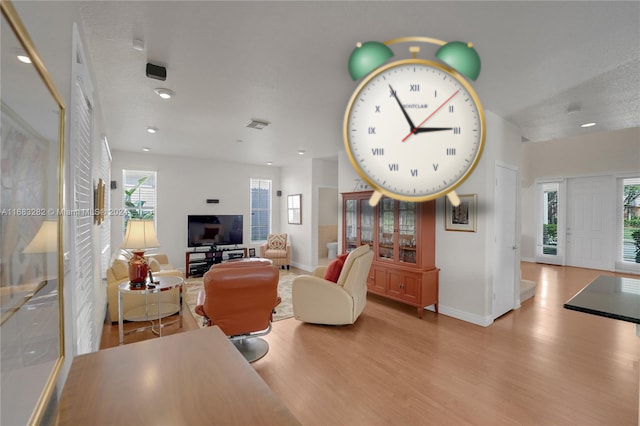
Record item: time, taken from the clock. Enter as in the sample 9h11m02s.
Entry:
2h55m08s
